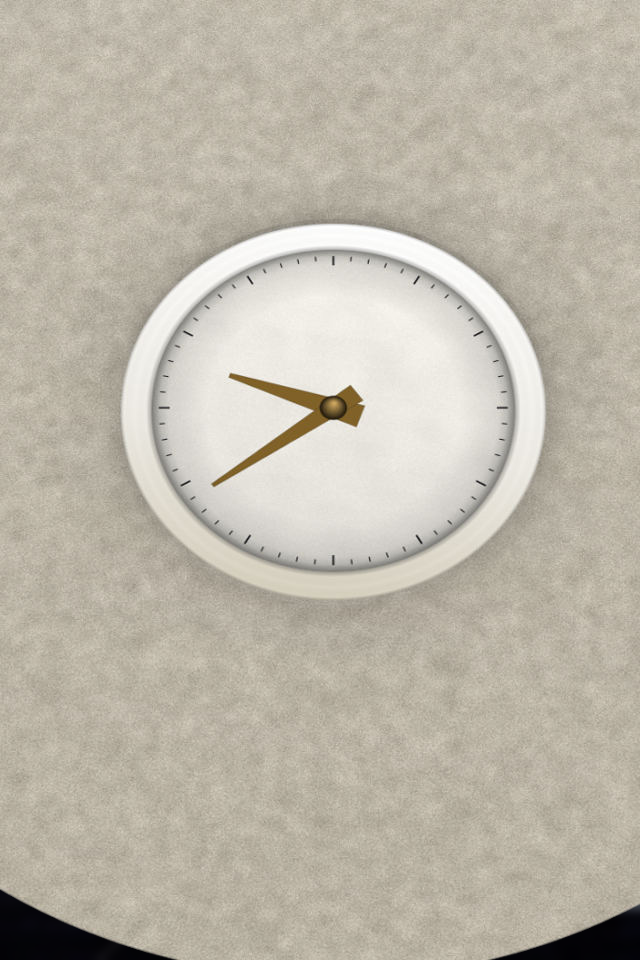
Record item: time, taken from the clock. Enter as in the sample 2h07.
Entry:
9h39
